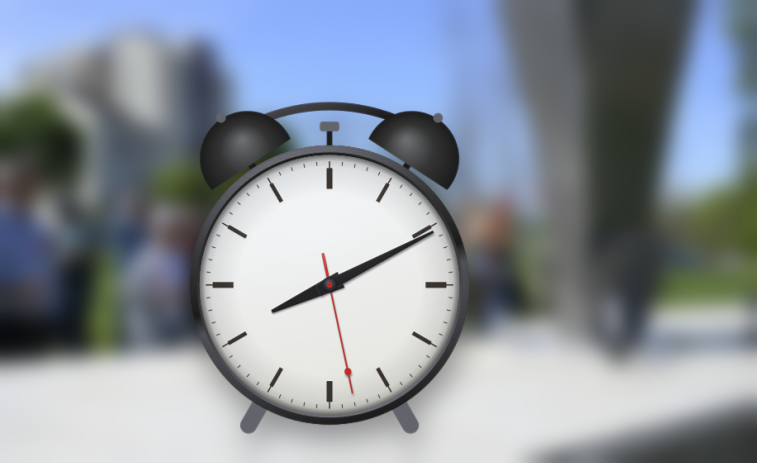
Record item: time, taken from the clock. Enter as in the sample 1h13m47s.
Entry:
8h10m28s
